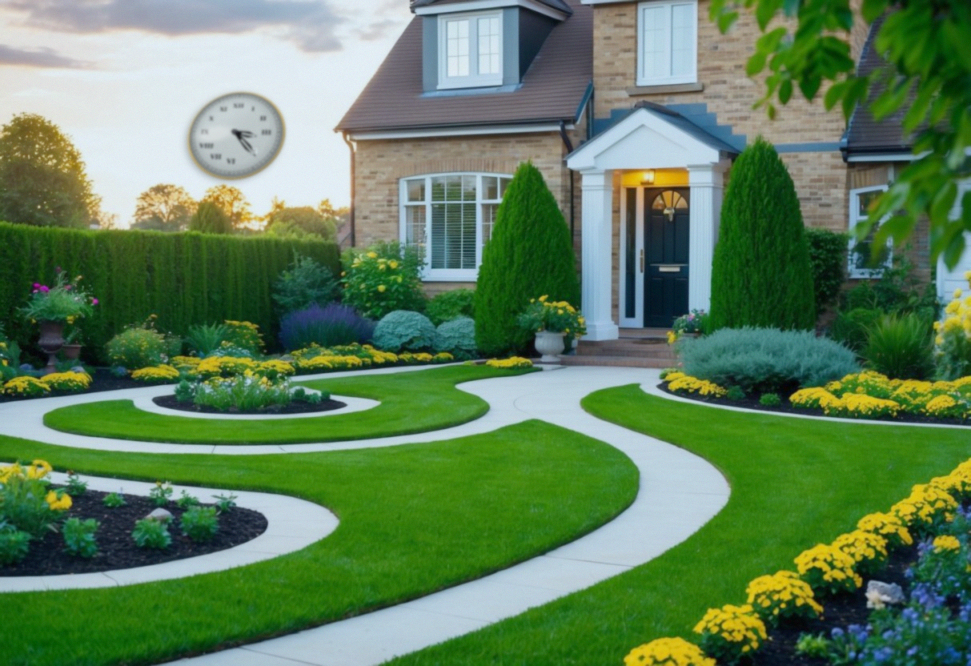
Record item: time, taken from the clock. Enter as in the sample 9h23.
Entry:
3h23
